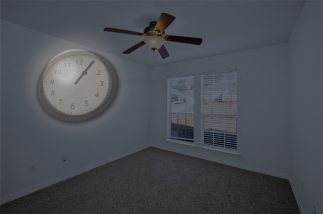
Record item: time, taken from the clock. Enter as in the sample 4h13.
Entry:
1h05
